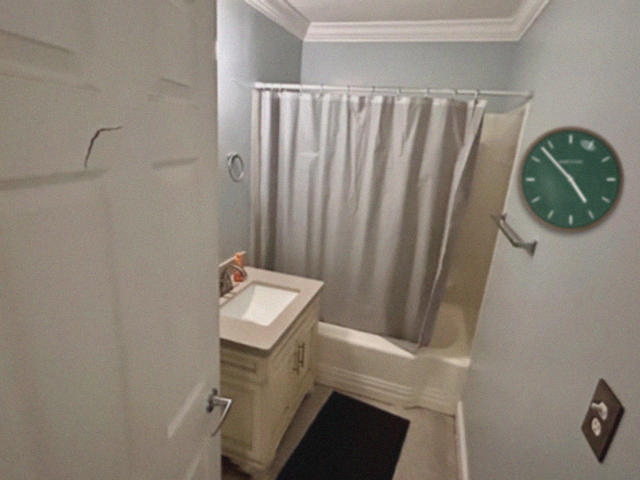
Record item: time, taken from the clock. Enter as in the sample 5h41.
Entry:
4h53
